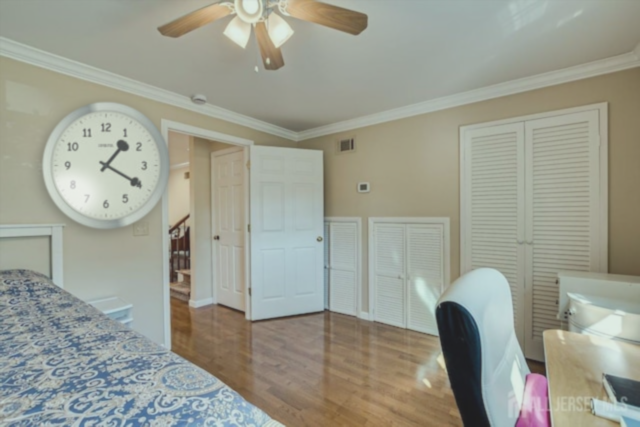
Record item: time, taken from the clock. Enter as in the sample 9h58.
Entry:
1h20
